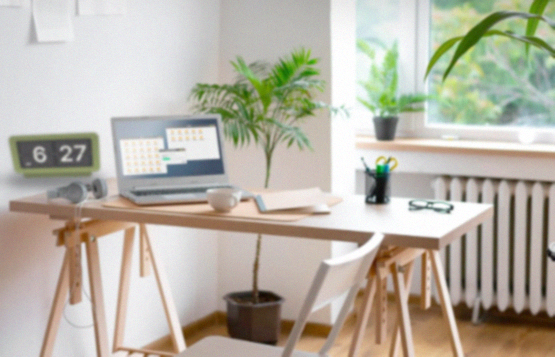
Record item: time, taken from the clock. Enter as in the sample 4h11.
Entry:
6h27
